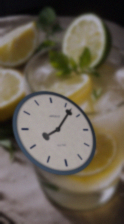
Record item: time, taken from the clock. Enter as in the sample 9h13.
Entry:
8h07
